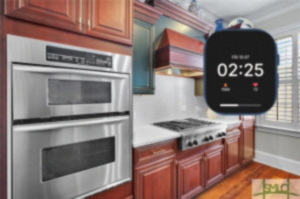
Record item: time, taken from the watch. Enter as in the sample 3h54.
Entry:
2h25
